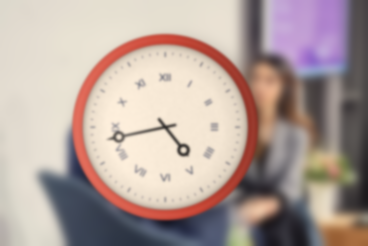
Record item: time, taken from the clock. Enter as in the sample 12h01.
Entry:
4h43
